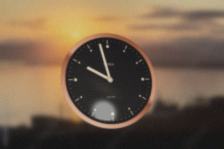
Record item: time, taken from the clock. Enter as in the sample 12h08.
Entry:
9h58
